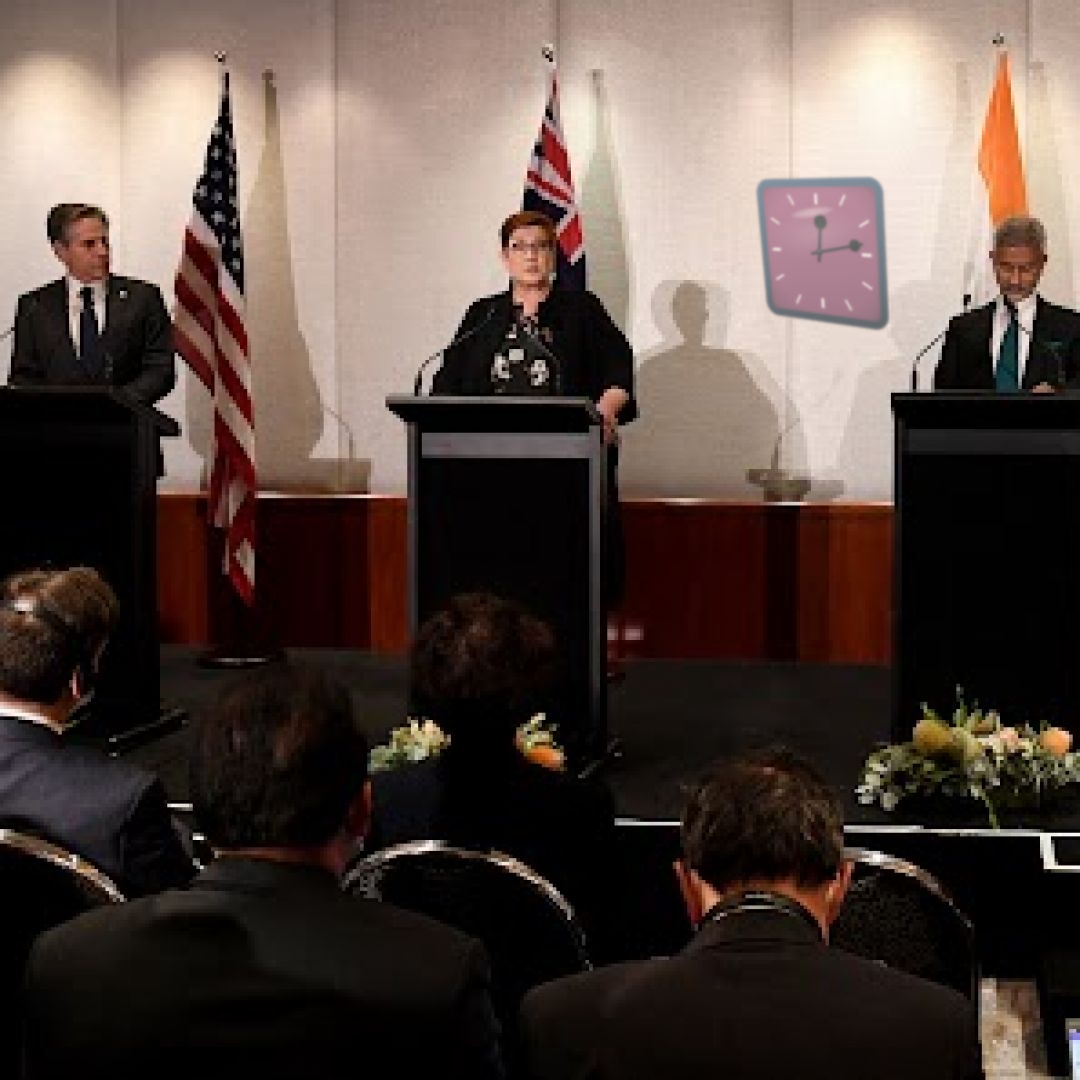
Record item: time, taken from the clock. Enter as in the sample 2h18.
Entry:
12h13
